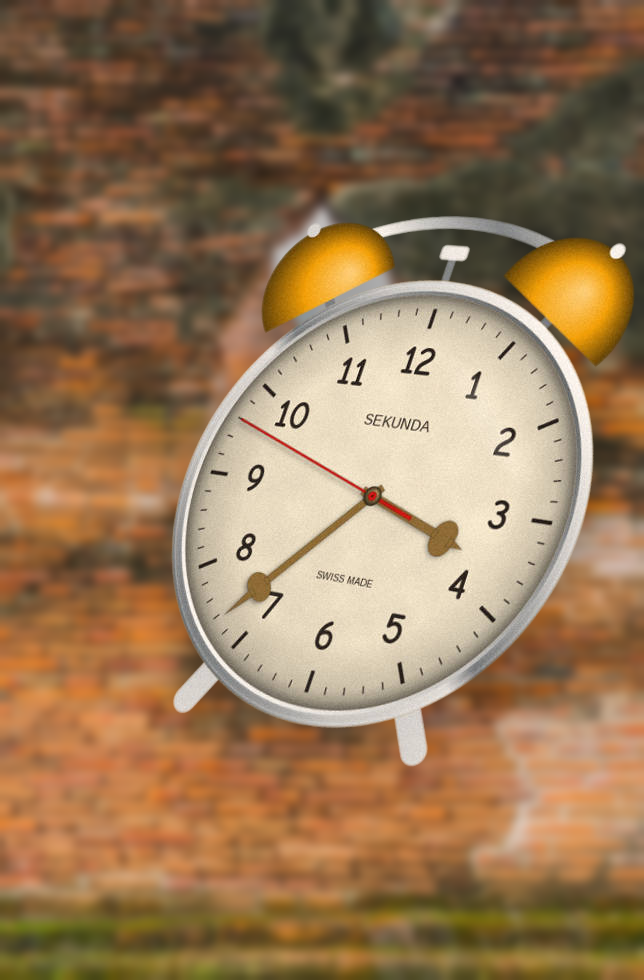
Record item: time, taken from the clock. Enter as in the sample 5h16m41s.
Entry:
3h36m48s
